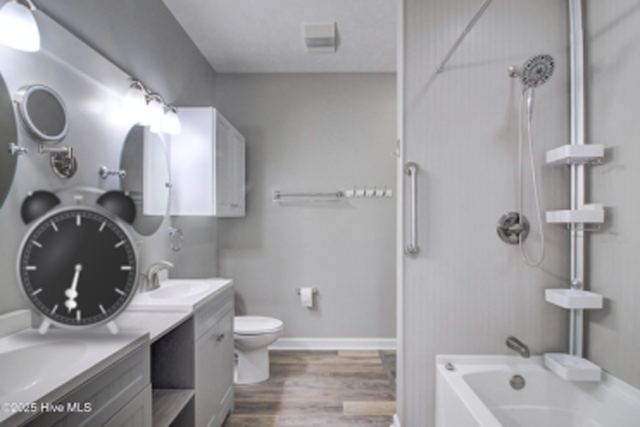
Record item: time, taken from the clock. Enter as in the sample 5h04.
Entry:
6h32
